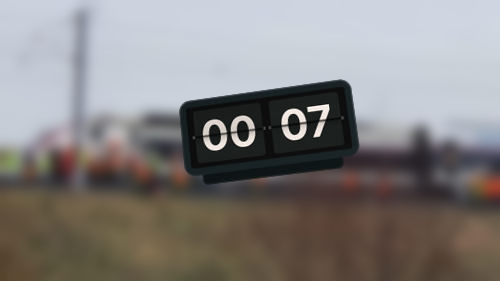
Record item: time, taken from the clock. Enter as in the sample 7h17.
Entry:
0h07
